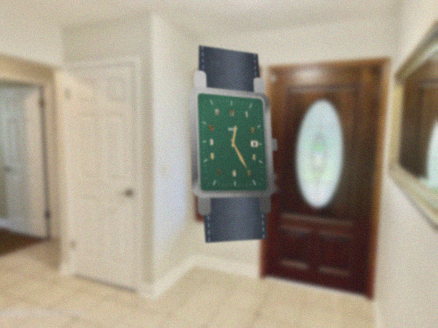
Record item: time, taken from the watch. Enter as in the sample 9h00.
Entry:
12h25
